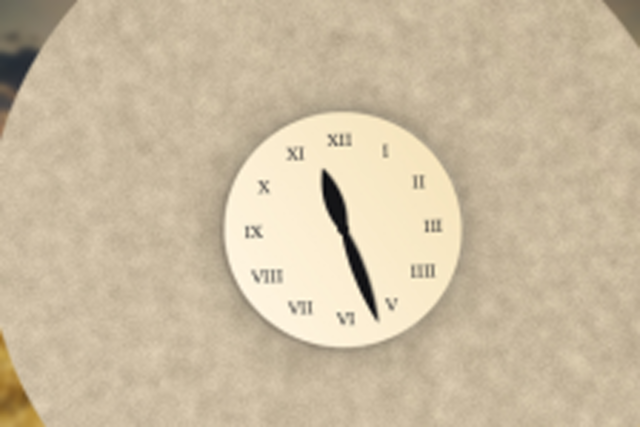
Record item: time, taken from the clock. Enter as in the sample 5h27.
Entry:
11h27
